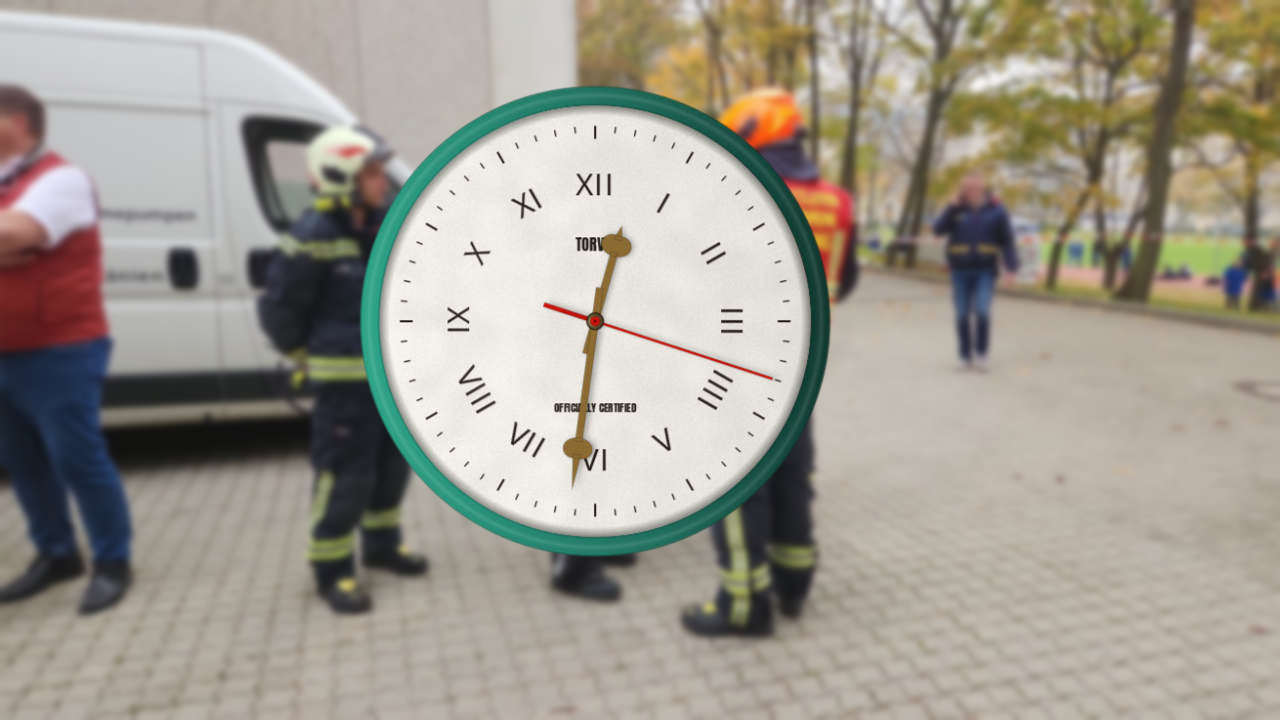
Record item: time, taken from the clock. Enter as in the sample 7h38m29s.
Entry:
12h31m18s
